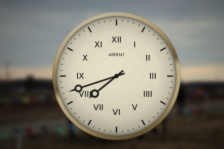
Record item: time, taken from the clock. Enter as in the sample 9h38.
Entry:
7h42
